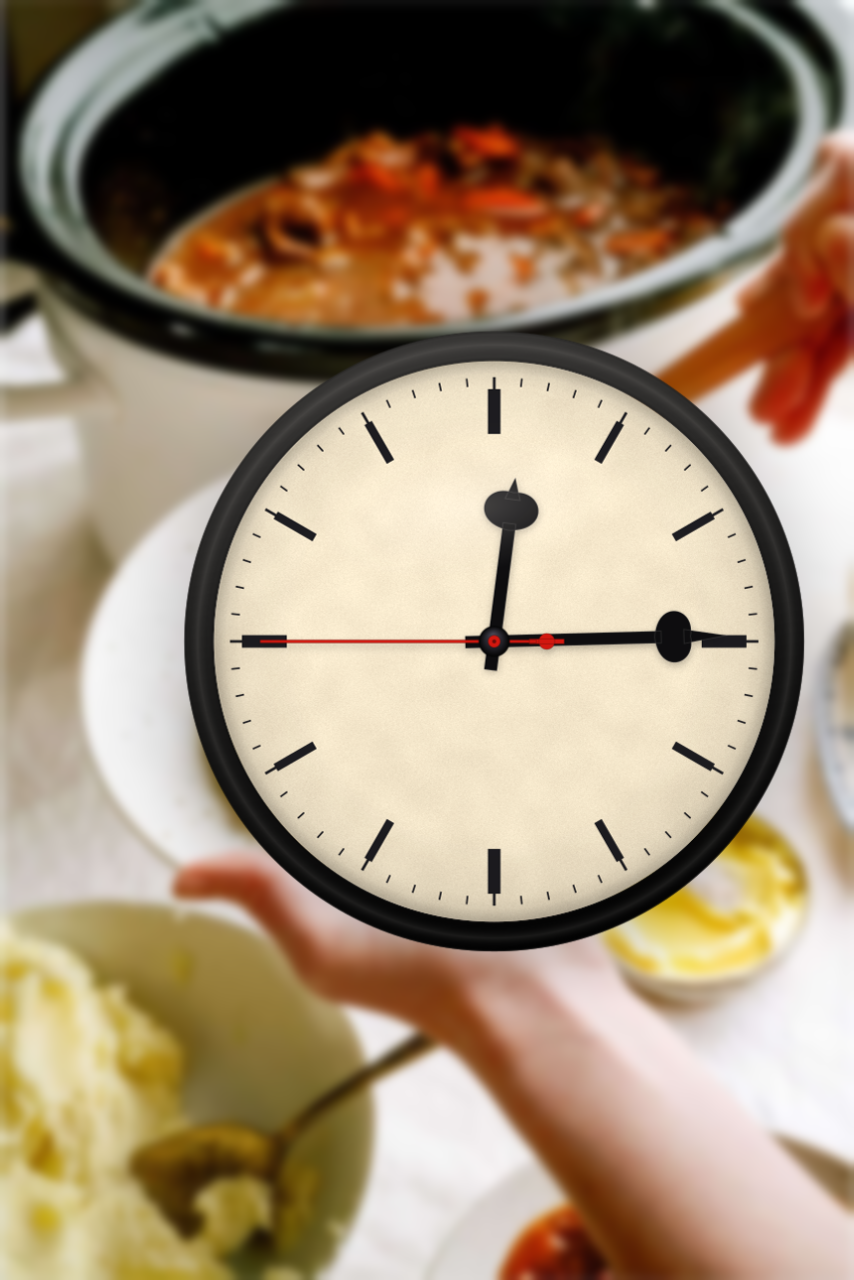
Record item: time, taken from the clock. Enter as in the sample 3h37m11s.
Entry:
12h14m45s
